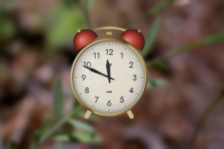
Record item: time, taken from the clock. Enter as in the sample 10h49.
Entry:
11h49
